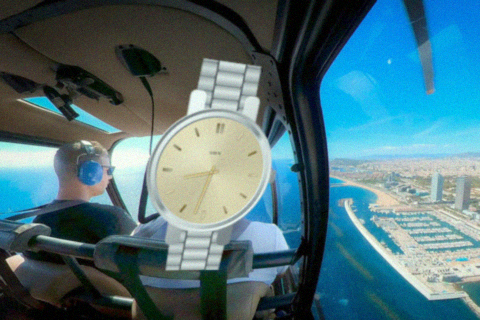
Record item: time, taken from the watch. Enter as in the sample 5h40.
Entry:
8h32
